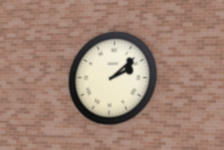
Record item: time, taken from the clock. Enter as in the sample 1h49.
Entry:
2h08
